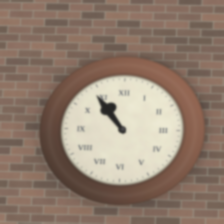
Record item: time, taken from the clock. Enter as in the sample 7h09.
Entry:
10h54
